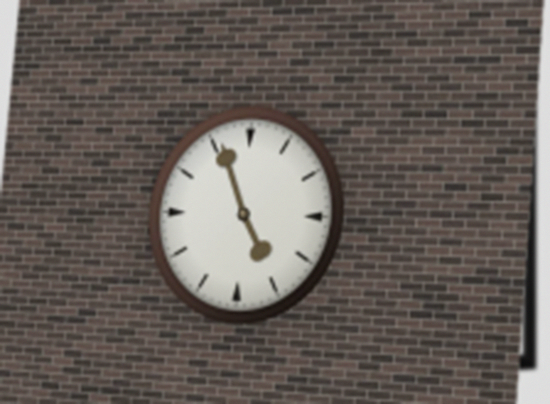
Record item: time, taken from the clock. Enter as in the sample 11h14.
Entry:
4h56
